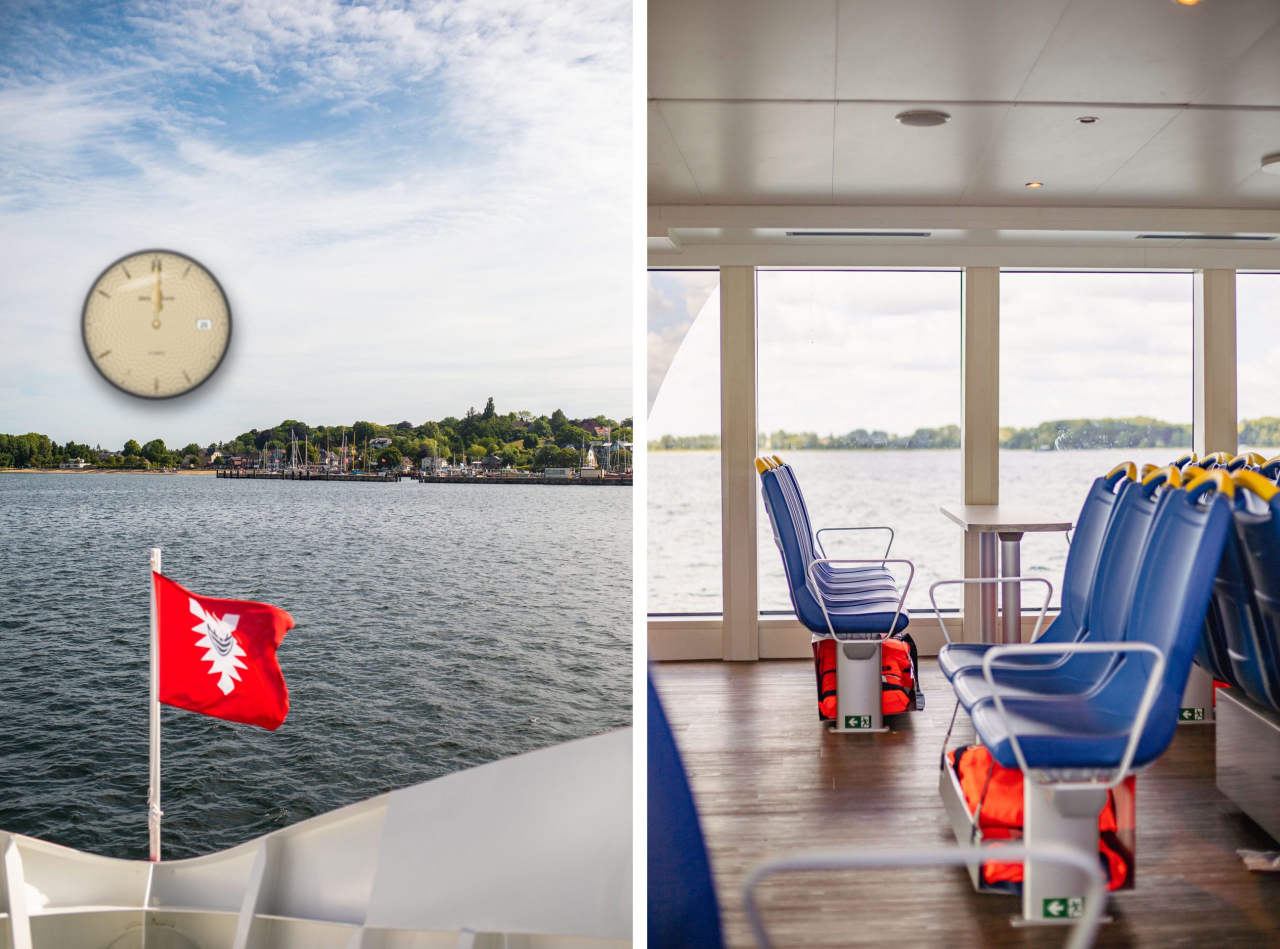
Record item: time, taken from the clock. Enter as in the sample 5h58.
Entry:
12h00
